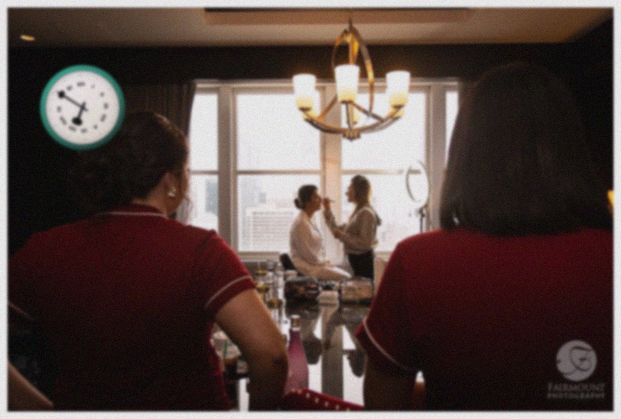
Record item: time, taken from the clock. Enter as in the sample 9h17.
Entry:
6h51
